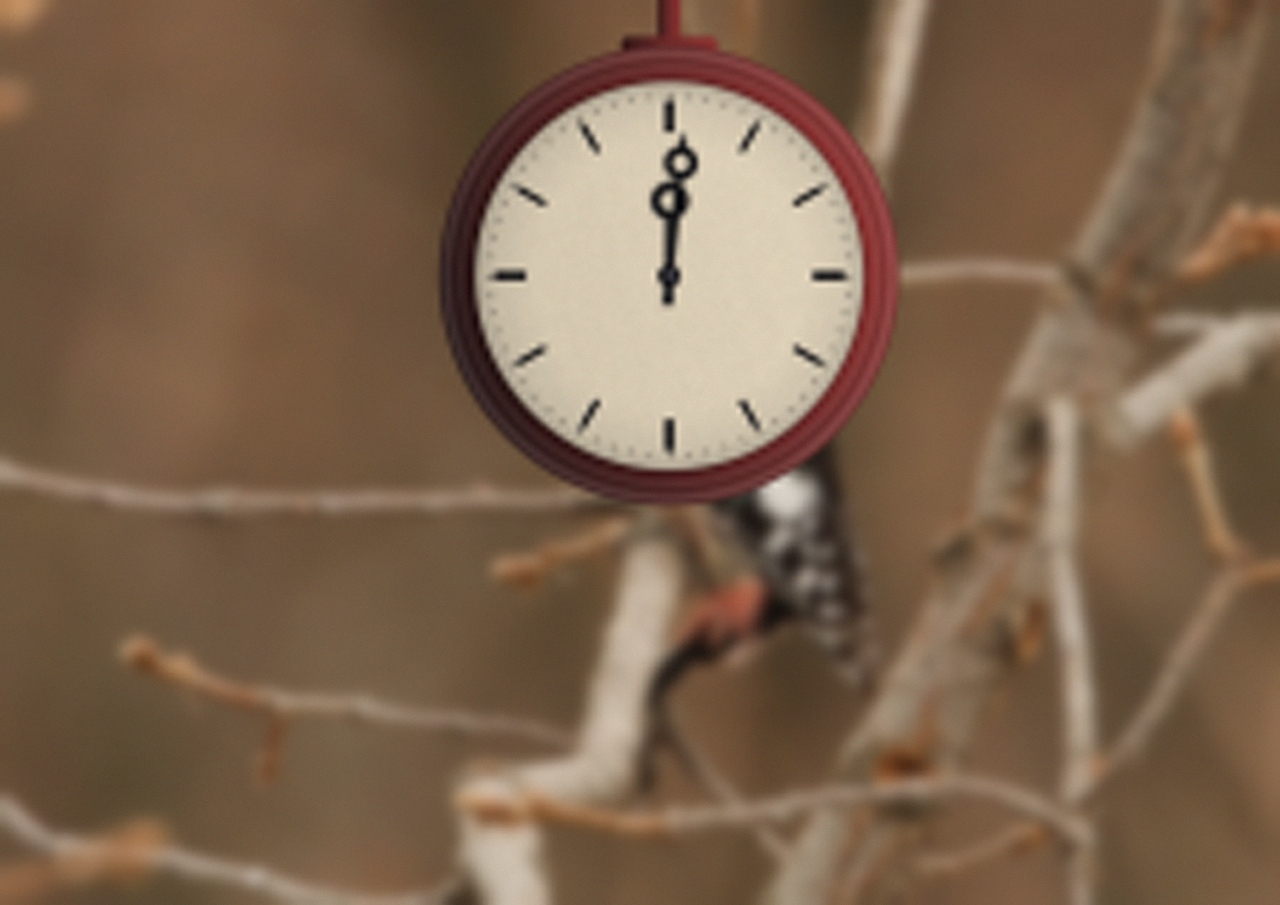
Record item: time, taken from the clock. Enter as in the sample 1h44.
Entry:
12h01
